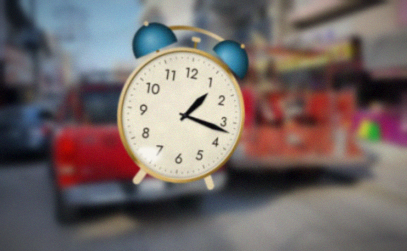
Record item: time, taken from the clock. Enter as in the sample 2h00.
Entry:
1h17
